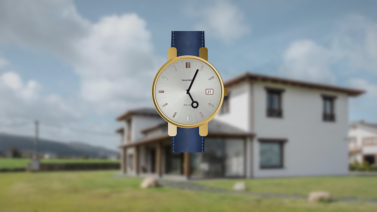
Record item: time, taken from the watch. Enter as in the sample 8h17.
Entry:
5h04
